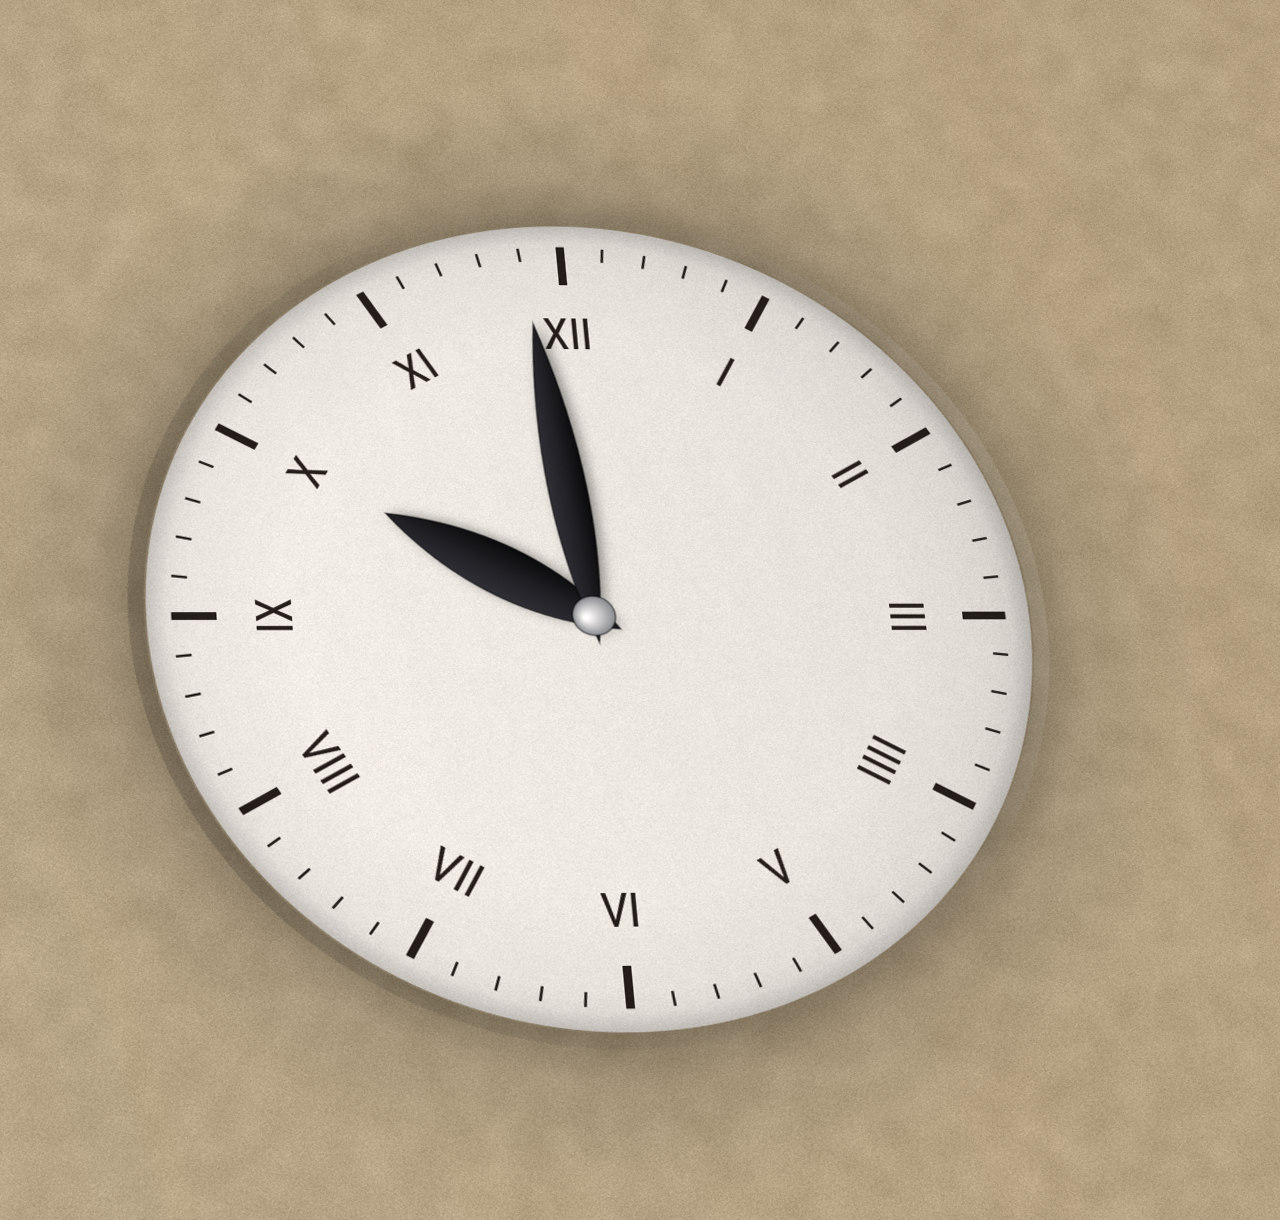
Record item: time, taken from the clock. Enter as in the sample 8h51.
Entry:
9h59
